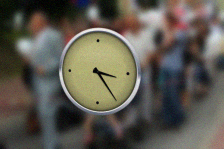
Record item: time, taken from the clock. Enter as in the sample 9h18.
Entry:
3h24
